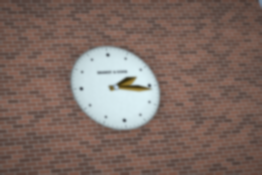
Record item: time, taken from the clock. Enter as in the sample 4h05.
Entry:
2h16
